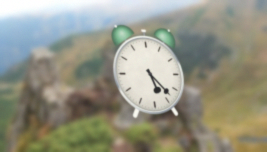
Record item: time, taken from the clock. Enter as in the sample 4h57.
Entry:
5h23
